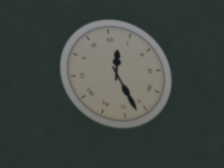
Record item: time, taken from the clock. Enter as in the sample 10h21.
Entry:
12h27
